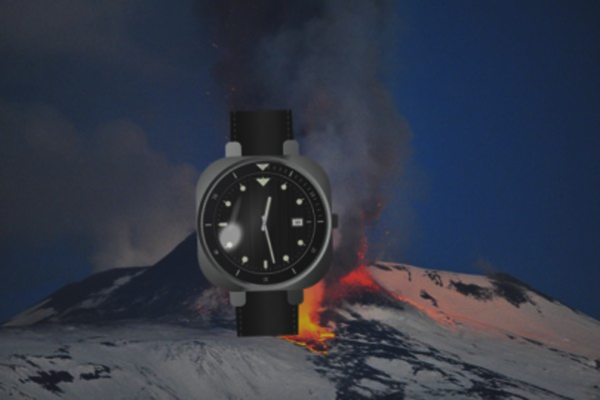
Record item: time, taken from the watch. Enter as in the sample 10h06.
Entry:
12h28
